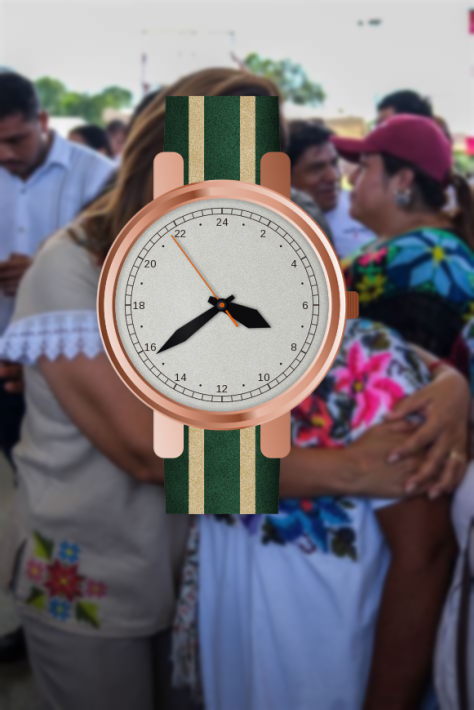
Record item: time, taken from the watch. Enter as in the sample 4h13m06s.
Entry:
7h38m54s
